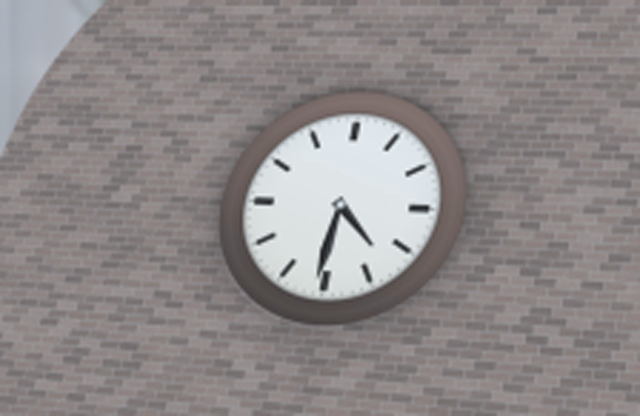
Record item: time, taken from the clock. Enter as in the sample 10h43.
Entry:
4h31
